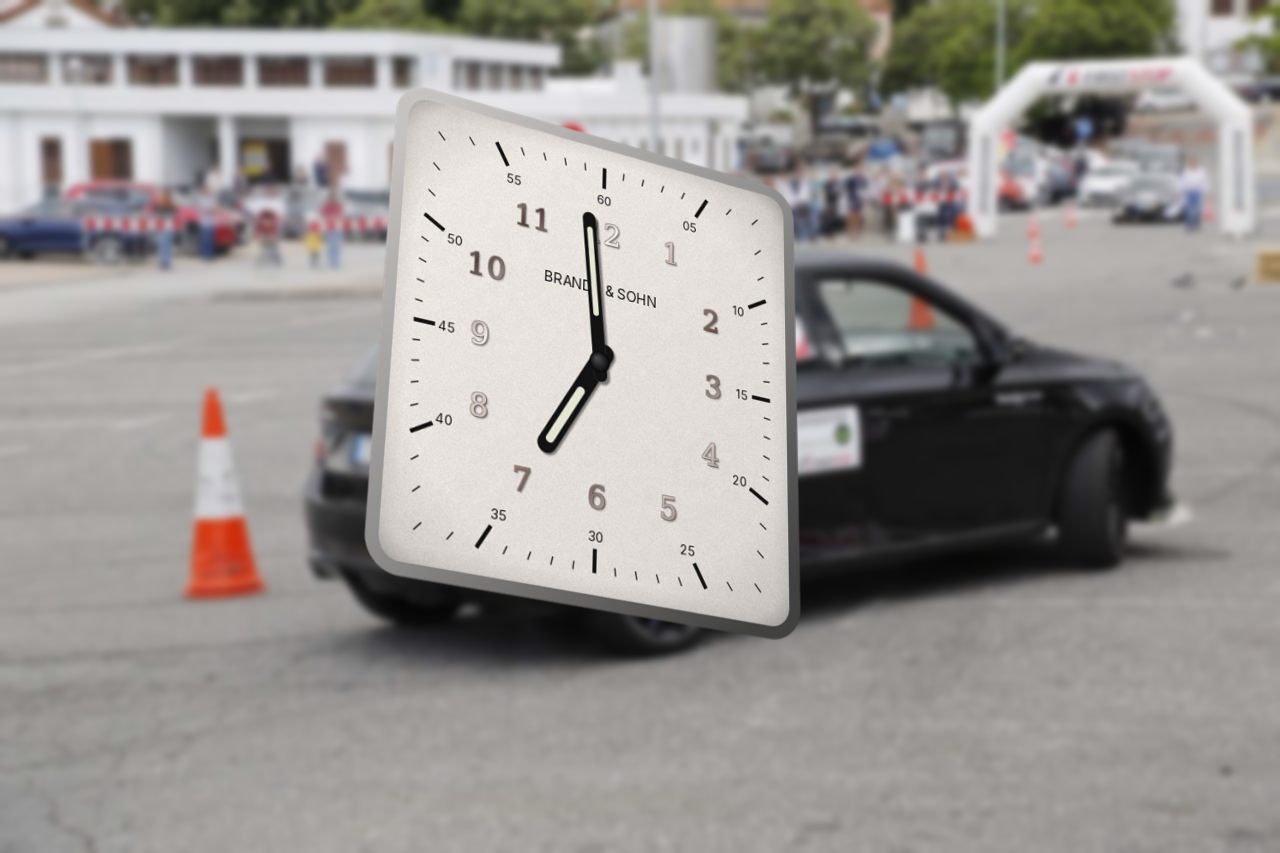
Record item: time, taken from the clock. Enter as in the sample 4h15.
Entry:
6h59
